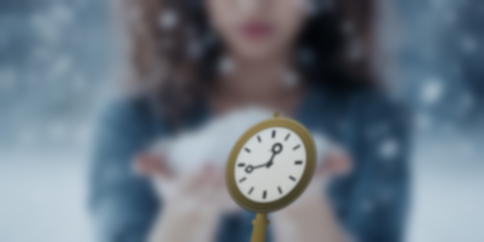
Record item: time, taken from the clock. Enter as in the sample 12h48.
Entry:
12h43
